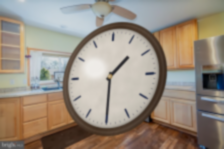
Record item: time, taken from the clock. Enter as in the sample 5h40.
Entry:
1h30
